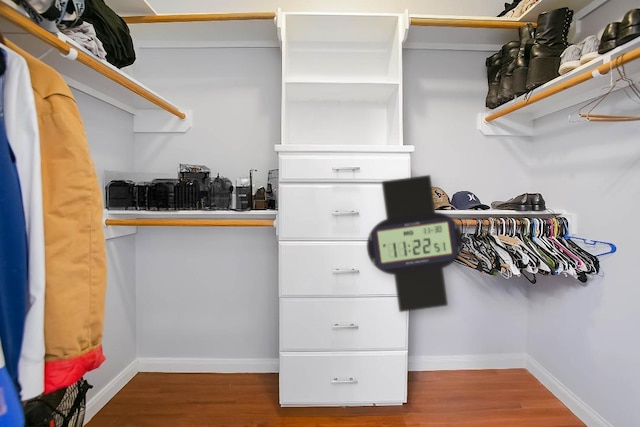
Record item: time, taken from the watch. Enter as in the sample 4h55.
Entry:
11h22
